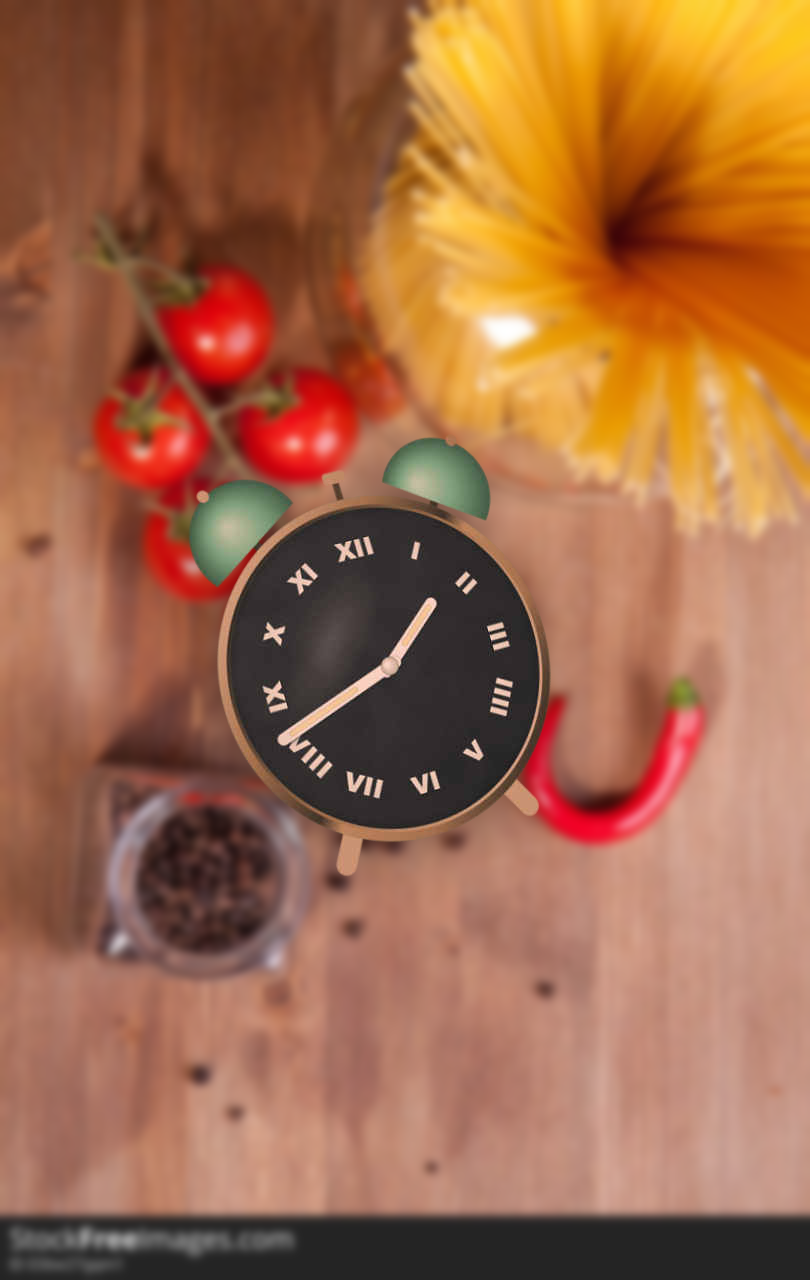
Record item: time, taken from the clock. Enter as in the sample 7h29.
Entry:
1h42
